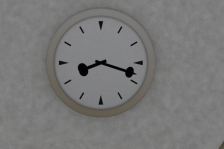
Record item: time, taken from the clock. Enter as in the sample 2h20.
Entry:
8h18
